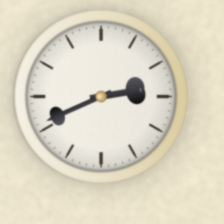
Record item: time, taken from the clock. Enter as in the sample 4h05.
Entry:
2h41
